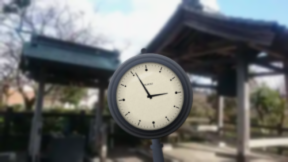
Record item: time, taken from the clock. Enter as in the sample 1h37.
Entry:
2h56
